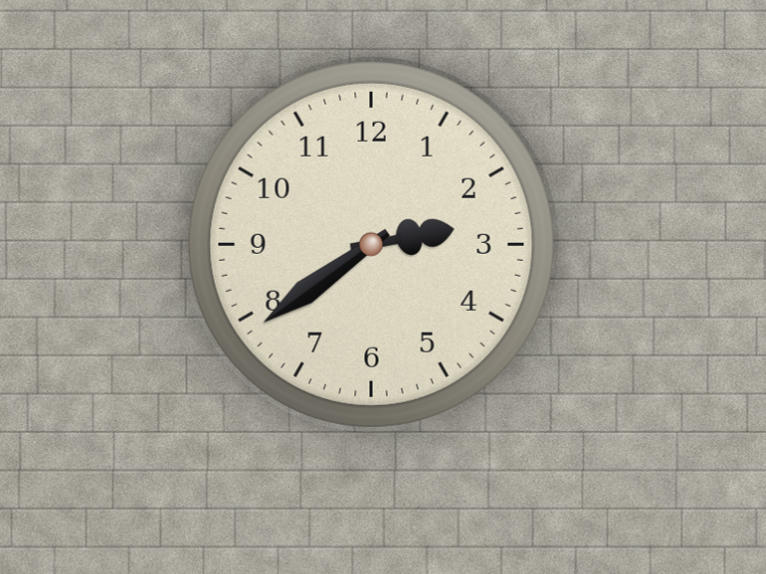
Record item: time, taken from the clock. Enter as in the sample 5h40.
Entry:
2h39
